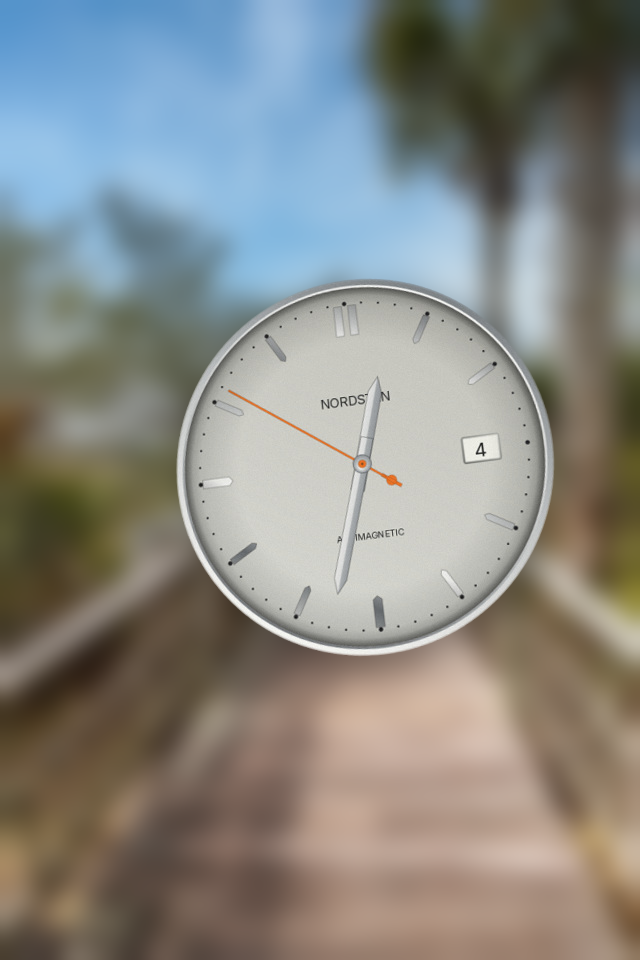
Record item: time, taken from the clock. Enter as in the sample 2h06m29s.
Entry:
12h32m51s
